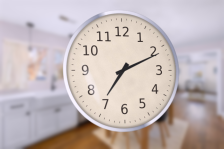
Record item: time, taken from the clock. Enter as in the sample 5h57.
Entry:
7h11
